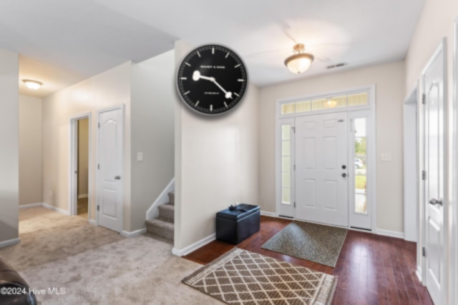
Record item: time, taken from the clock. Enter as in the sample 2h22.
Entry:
9h22
